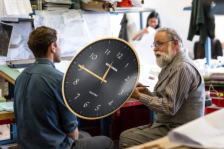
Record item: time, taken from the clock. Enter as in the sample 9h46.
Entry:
11h45
